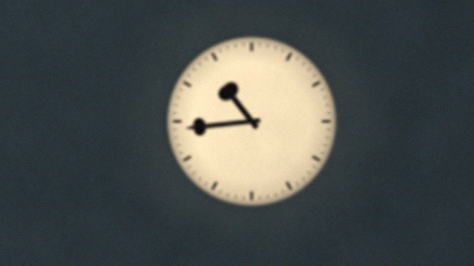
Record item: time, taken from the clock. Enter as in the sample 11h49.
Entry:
10h44
